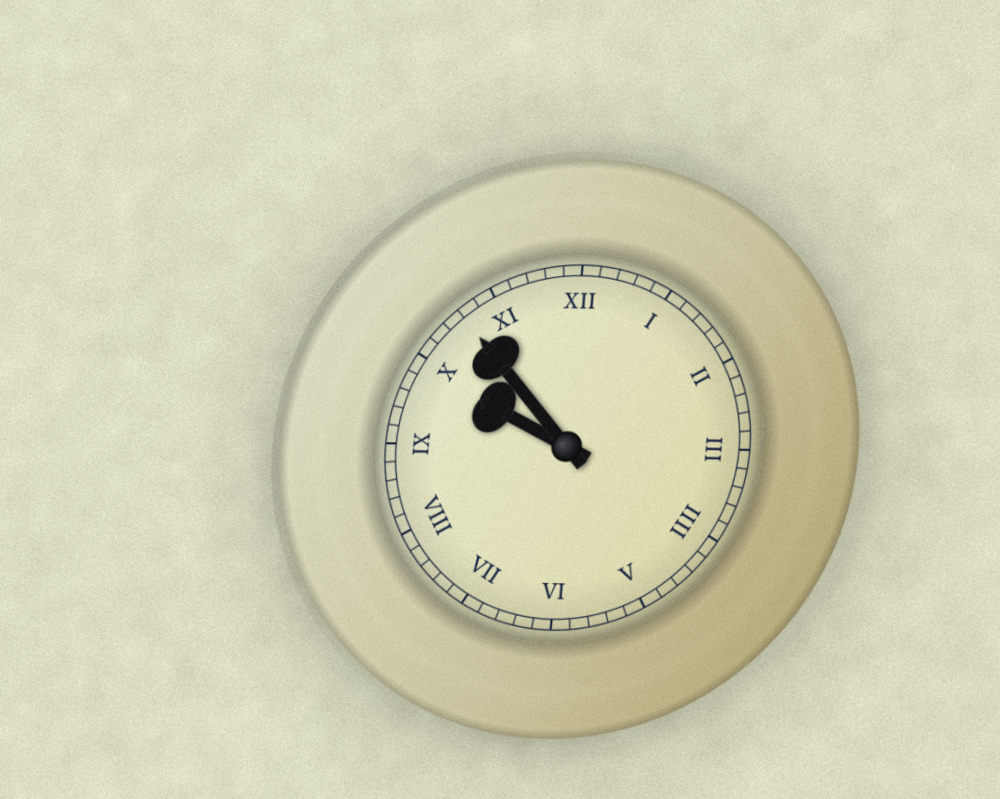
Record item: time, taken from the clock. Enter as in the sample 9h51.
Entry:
9h53
